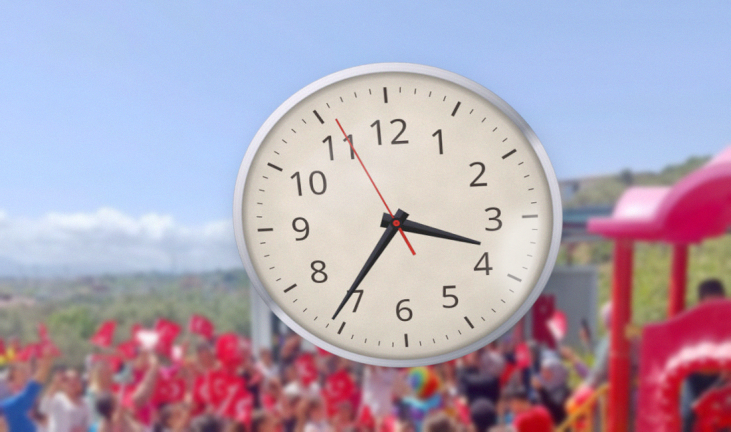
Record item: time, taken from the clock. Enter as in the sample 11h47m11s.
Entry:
3h35m56s
